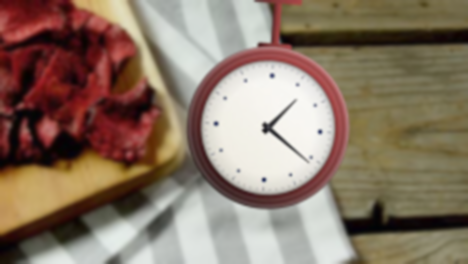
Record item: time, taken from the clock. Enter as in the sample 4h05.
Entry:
1h21
